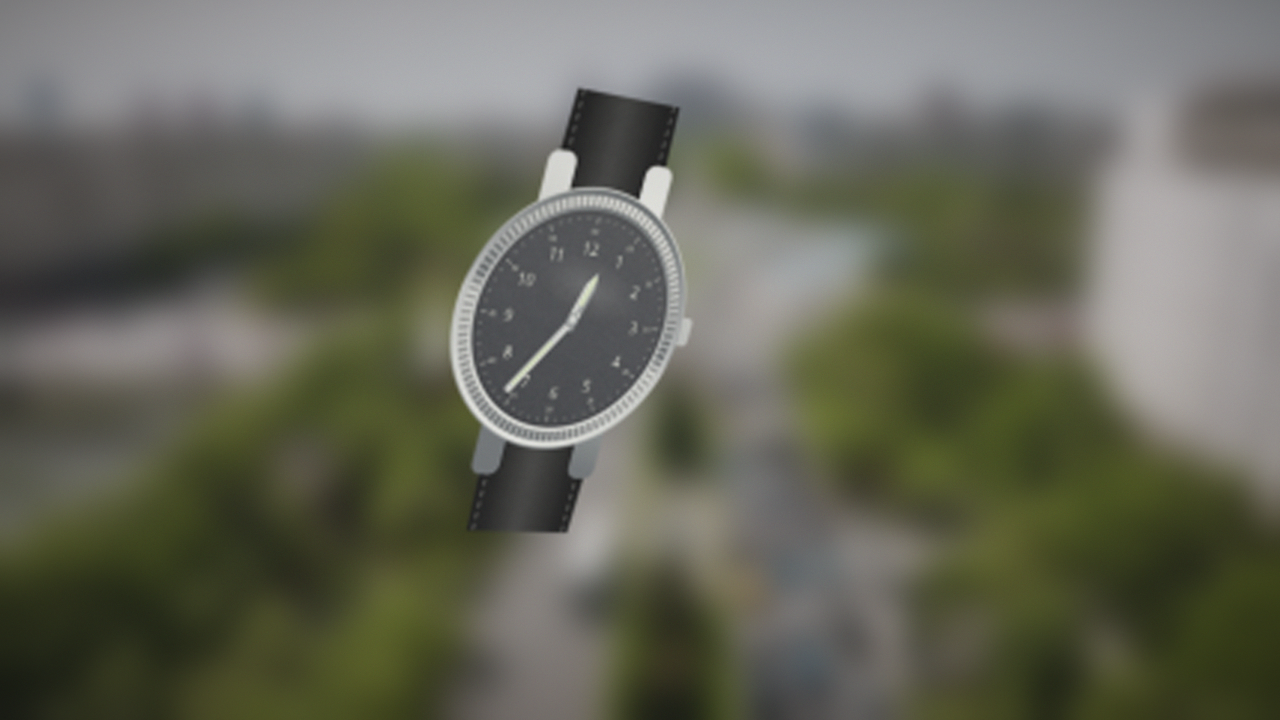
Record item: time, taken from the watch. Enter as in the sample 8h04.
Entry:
12h36
